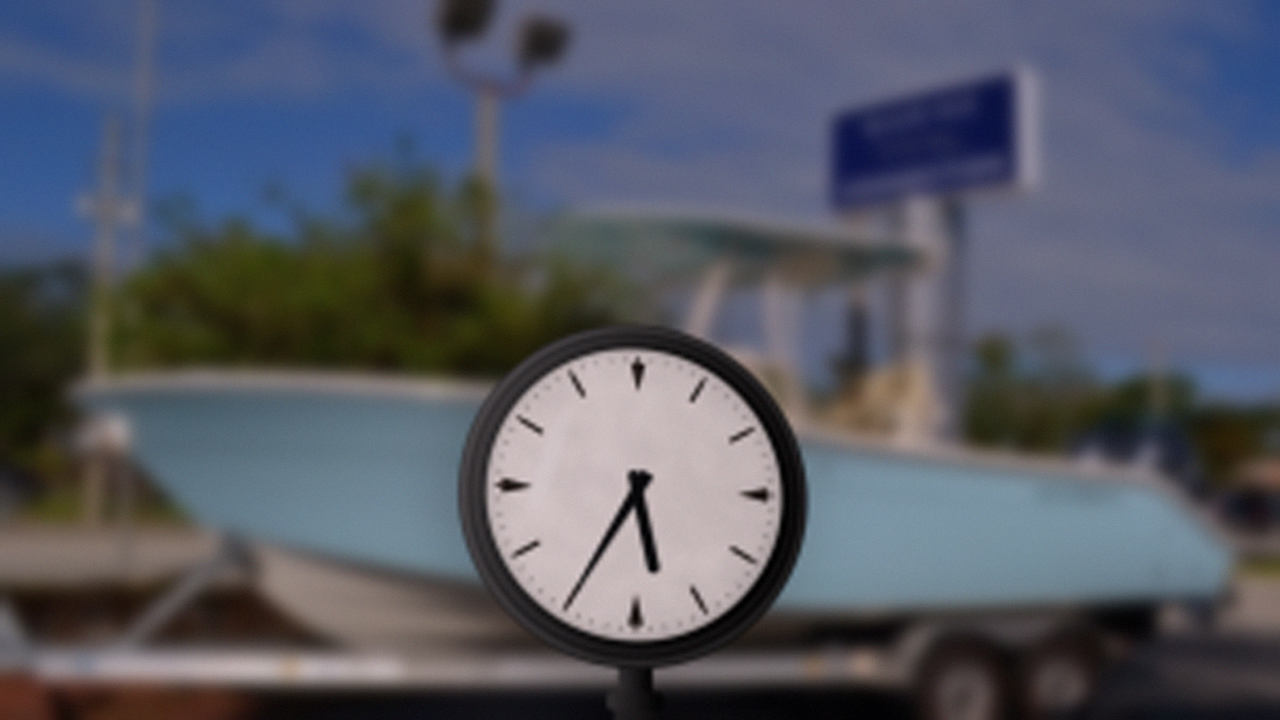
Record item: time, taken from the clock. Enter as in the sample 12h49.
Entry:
5h35
